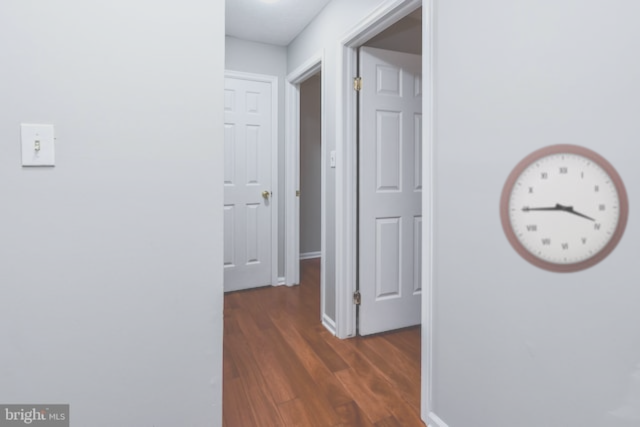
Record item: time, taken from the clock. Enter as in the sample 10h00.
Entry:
3h45
